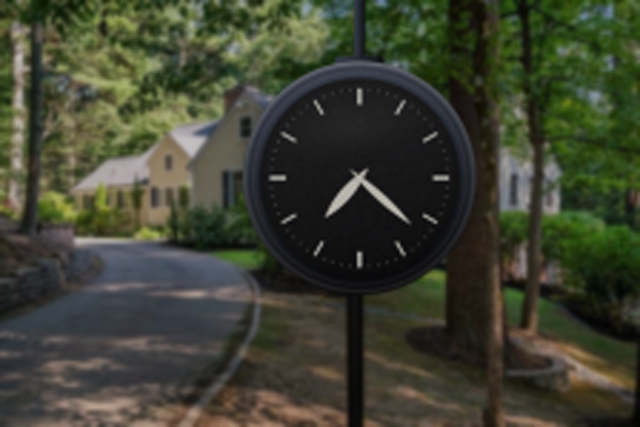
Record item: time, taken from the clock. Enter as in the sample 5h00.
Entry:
7h22
